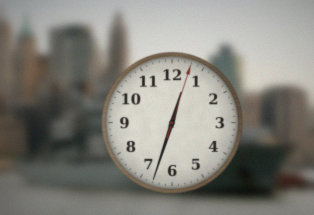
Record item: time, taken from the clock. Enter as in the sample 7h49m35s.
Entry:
12h33m03s
